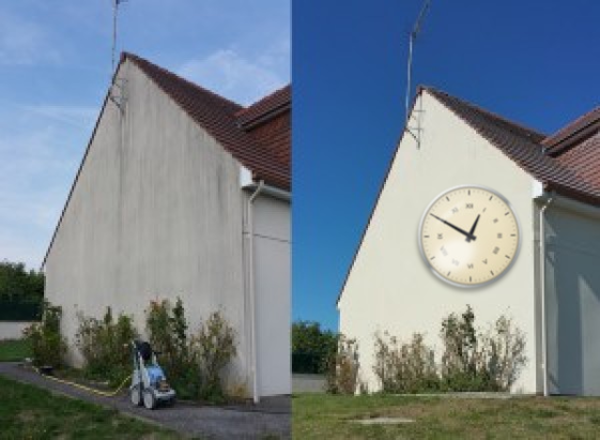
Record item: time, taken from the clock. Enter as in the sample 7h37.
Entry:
12h50
